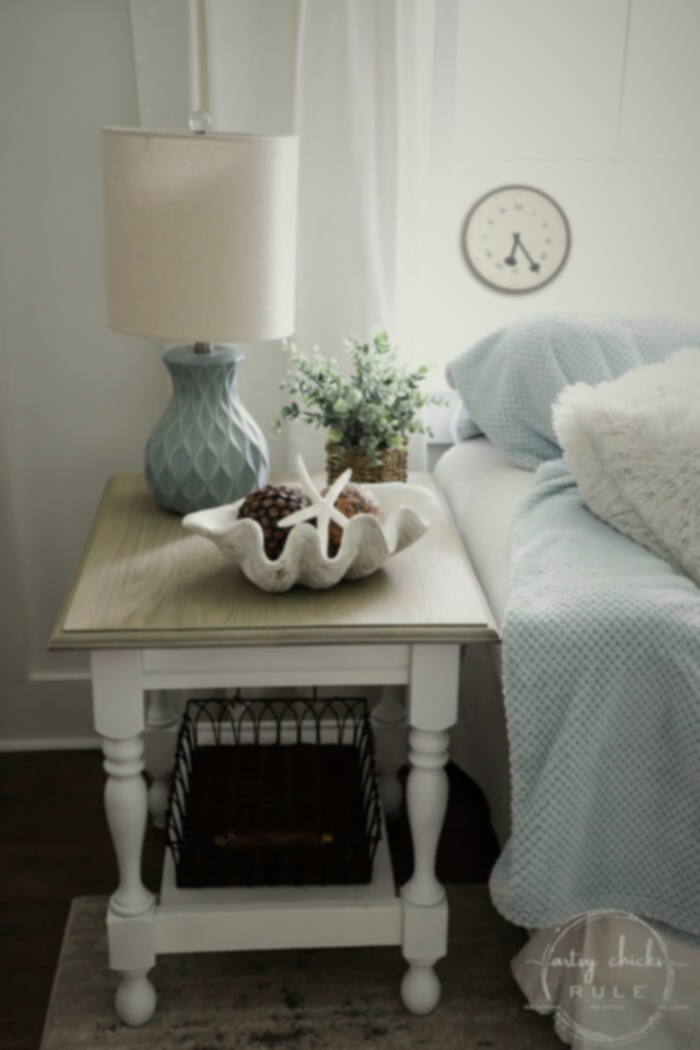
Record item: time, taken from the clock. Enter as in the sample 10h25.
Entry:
6h24
